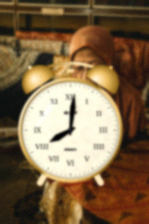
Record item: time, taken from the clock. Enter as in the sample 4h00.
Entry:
8h01
